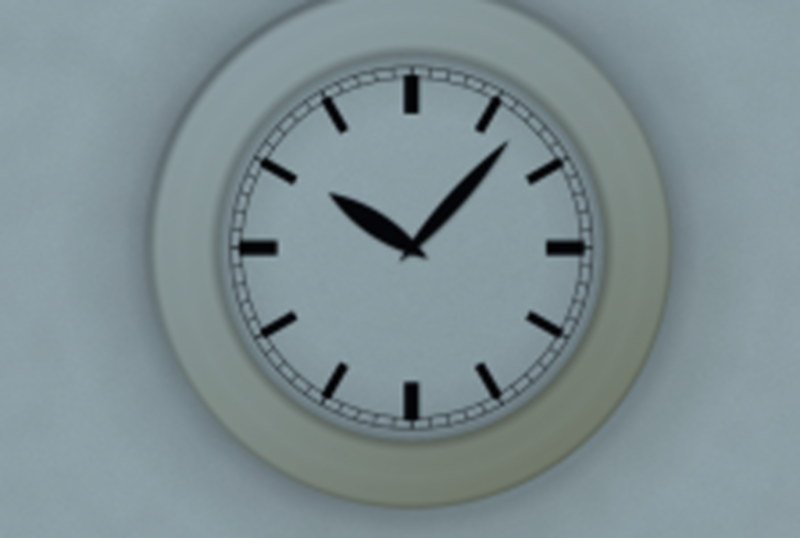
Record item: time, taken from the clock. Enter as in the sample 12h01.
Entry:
10h07
